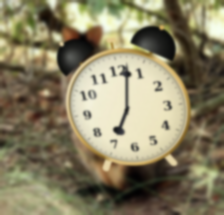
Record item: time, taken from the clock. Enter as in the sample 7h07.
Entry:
7h02
